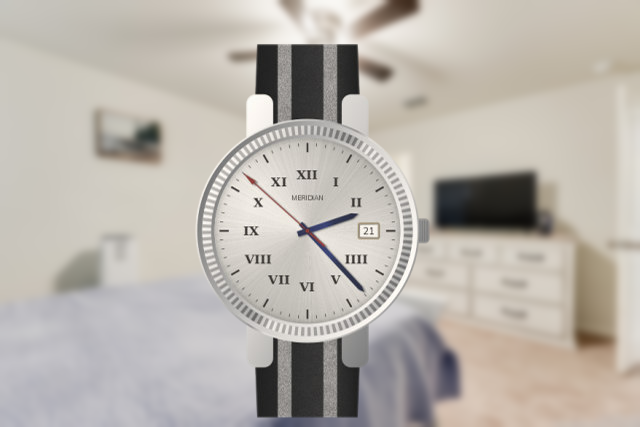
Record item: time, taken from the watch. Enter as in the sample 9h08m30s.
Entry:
2h22m52s
